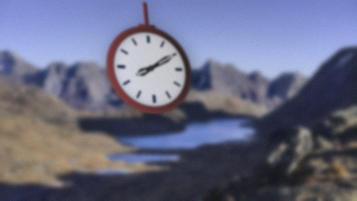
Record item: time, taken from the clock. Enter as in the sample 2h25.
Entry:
8h10
